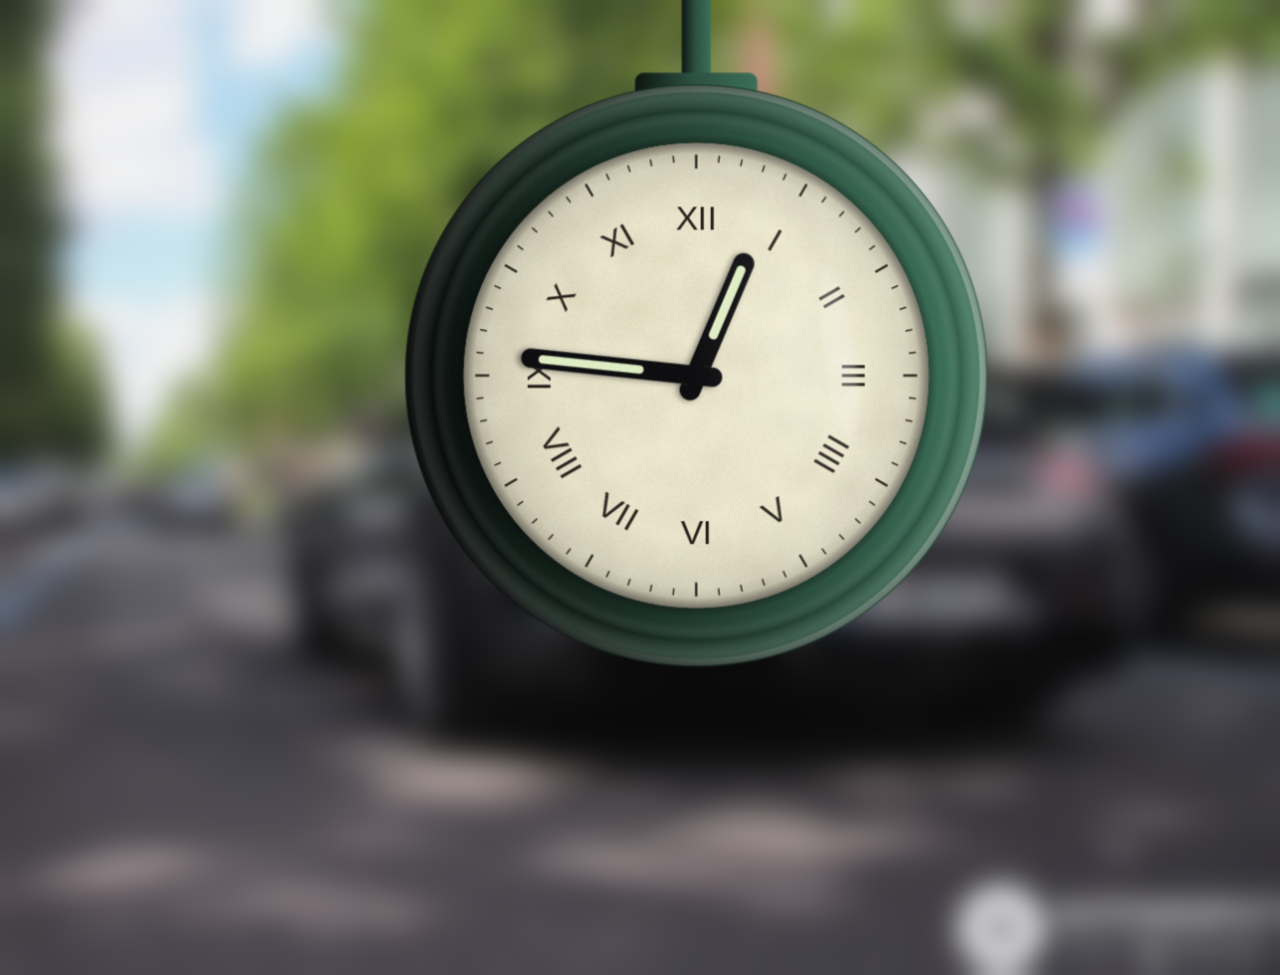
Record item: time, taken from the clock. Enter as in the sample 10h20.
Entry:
12h46
